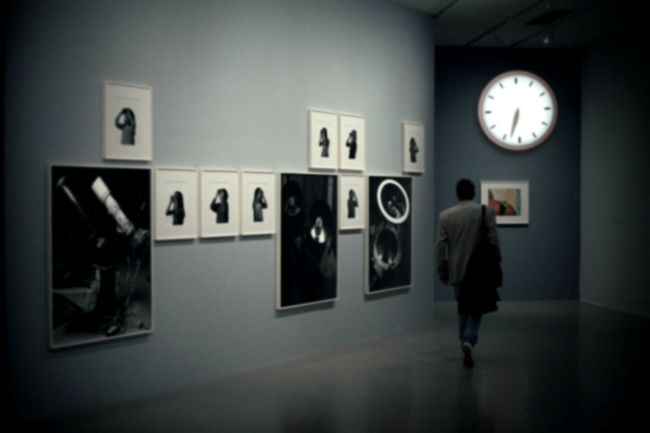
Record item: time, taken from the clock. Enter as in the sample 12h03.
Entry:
6h33
